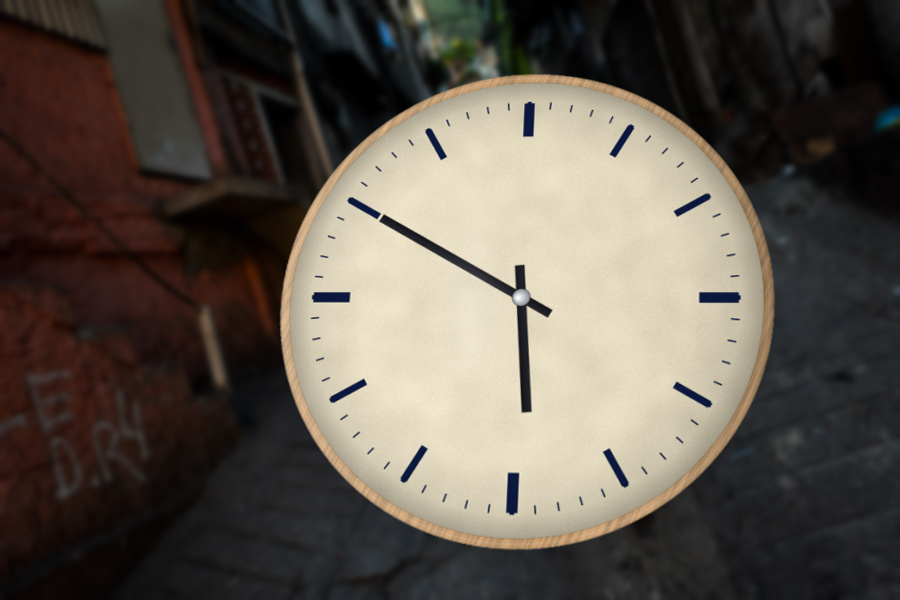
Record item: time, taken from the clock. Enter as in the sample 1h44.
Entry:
5h50
